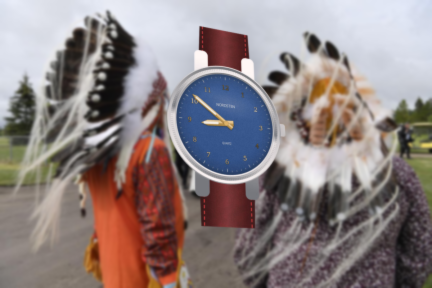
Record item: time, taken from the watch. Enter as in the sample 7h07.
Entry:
8h51
